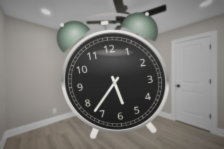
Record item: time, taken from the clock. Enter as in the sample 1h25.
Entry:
5h37
